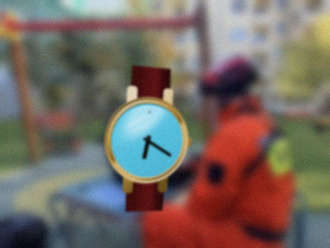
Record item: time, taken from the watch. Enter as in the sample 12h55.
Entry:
6h20
